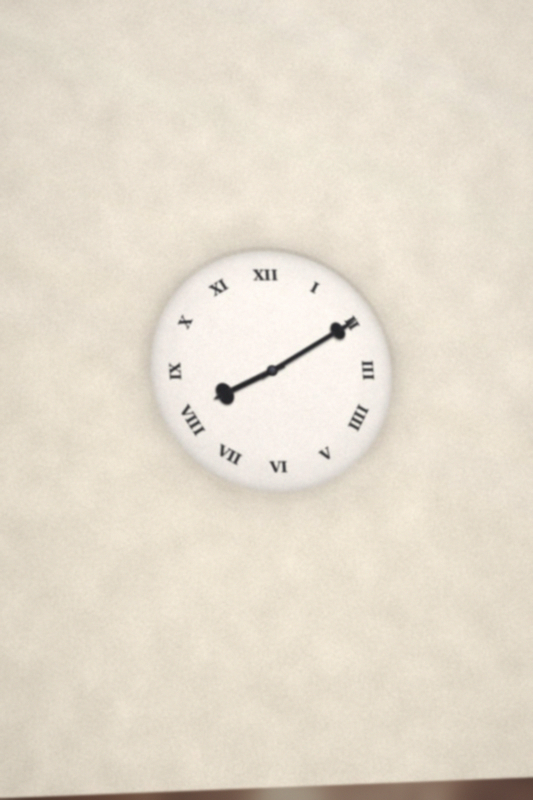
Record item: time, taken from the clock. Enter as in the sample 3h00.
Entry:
8h10
